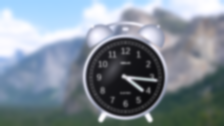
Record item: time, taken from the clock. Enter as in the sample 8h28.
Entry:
4h16
